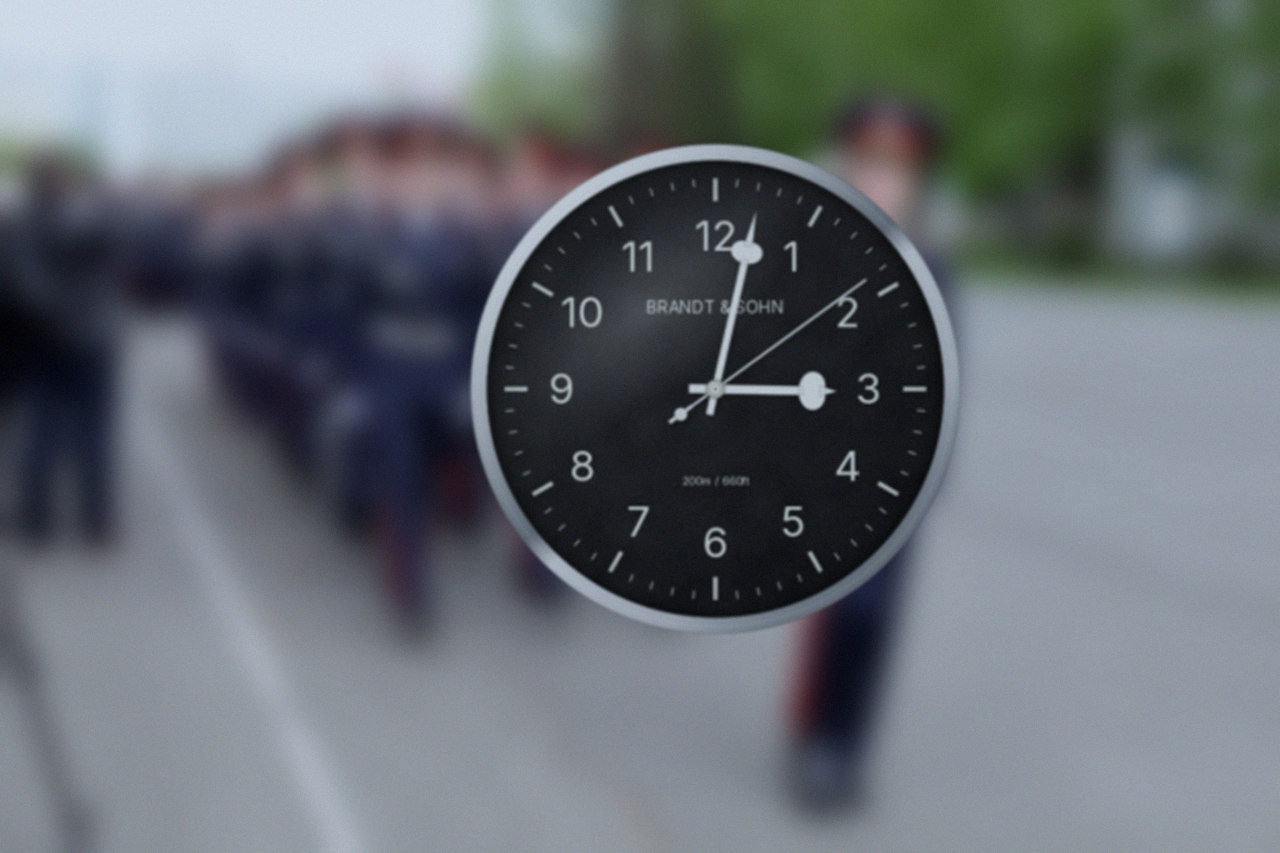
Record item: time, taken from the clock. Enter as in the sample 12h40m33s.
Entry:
3h02m09s
